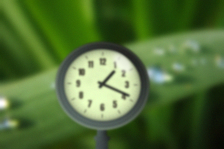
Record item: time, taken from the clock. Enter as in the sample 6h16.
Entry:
1h19
